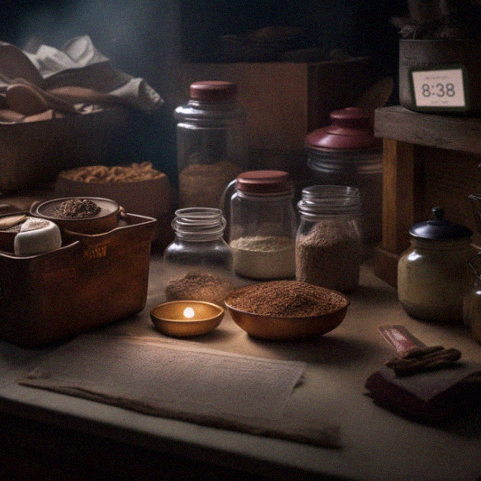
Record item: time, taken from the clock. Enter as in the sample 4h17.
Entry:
8h38
